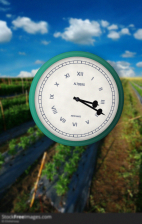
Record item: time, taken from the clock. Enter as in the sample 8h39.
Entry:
3h19
